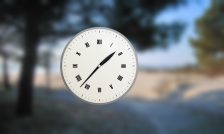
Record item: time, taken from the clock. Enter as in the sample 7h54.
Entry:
1h37
